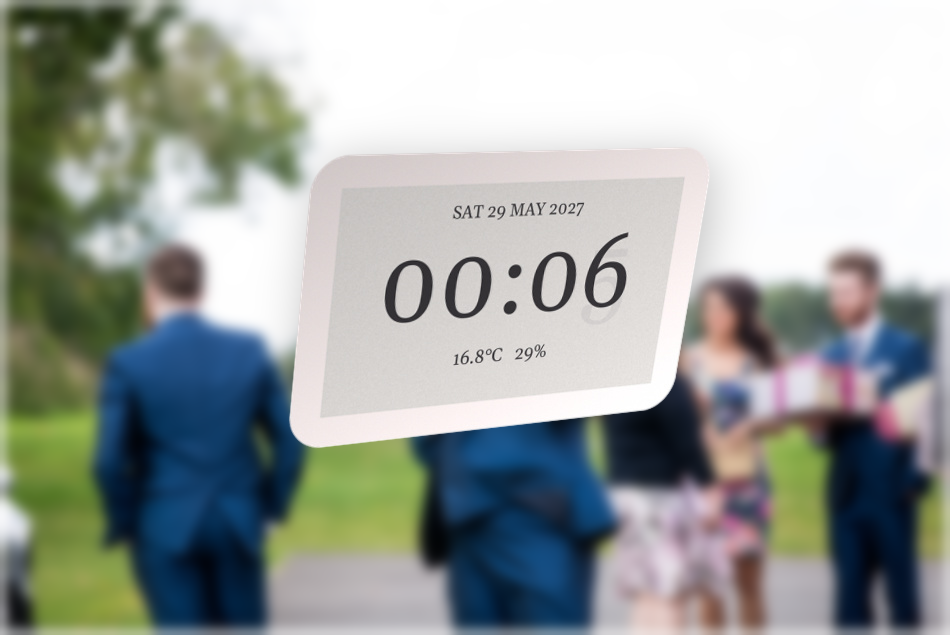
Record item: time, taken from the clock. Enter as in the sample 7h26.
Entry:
0h06
